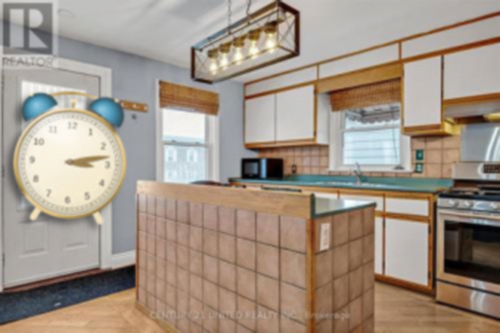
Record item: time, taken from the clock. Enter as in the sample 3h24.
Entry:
3h13
